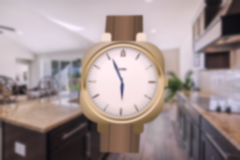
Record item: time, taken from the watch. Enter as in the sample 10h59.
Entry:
5h56
